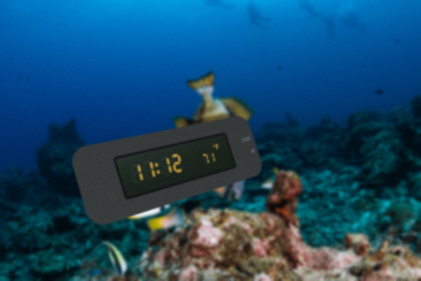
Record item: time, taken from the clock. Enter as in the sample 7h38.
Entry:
11h12
